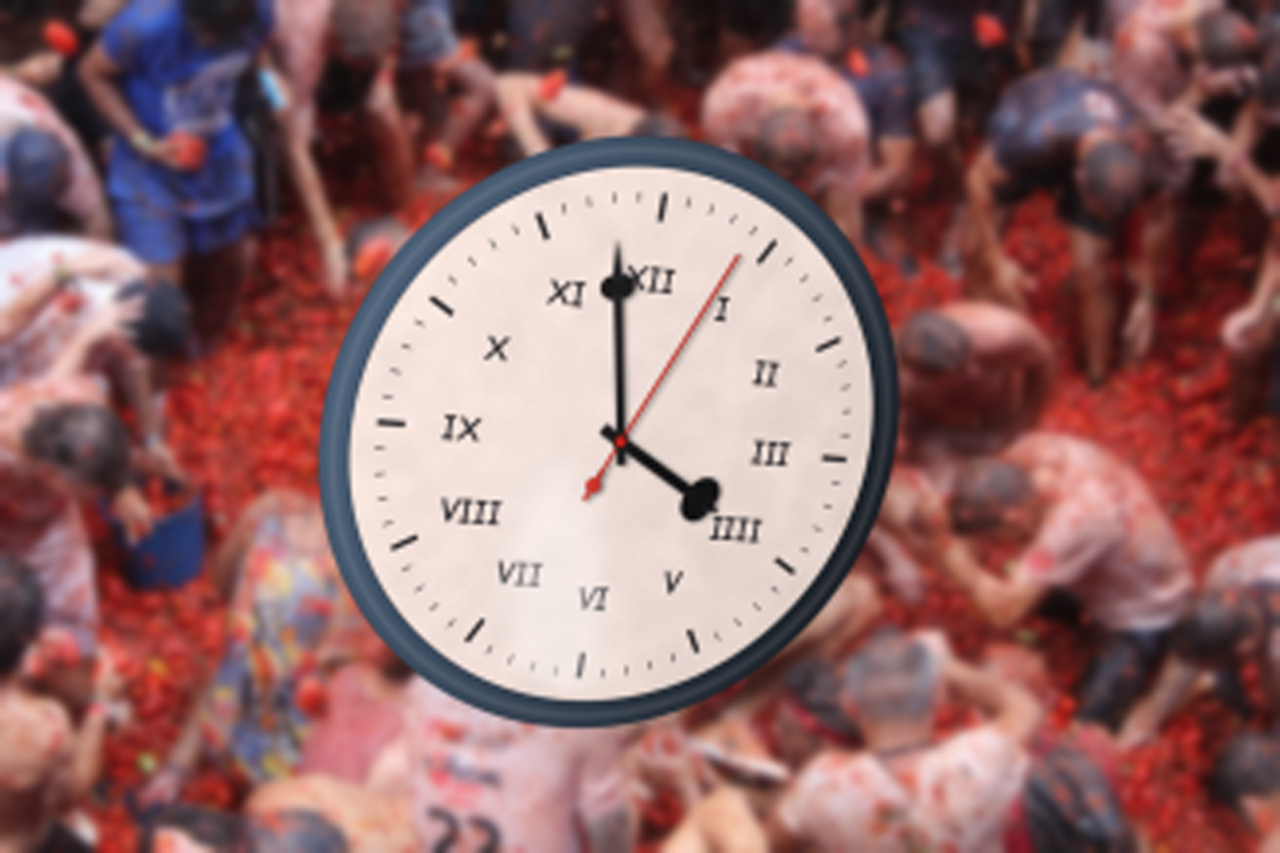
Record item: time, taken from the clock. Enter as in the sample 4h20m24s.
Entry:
3h58m04s
